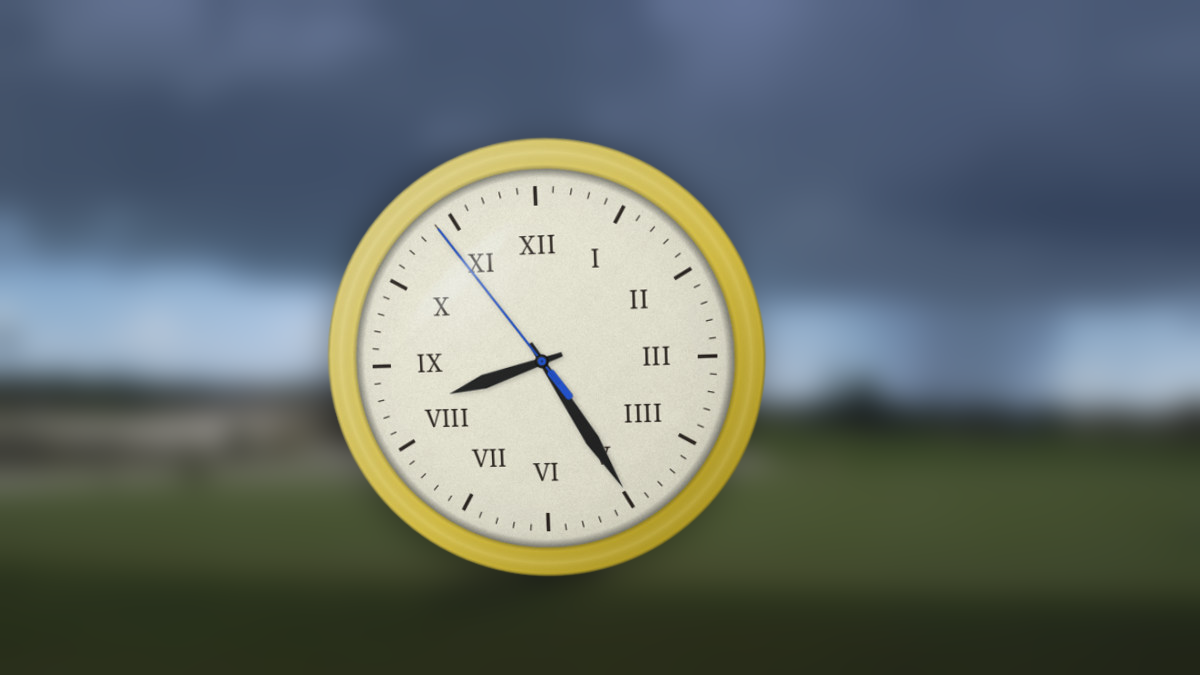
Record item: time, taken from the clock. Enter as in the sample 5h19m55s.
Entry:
8h24m54s
